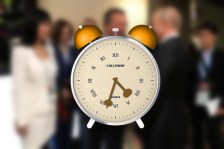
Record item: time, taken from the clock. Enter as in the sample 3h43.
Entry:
4h33
